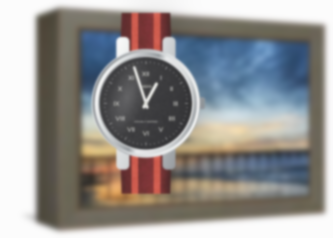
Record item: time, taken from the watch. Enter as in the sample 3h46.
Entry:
12h57
